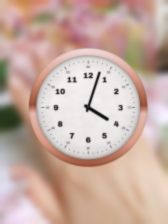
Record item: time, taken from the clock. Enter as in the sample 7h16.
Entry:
4h03
